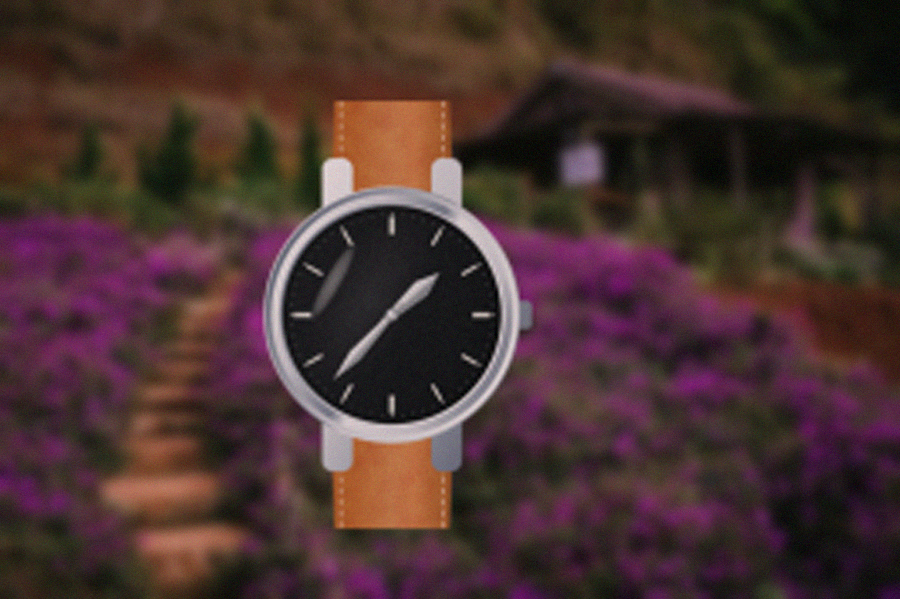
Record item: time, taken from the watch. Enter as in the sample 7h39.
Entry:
1h37
